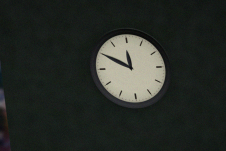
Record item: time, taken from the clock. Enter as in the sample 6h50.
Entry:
11h50
